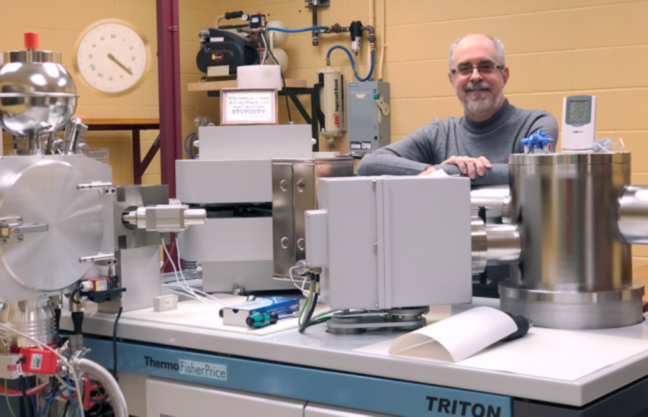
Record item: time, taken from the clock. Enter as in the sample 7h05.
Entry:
4h21
